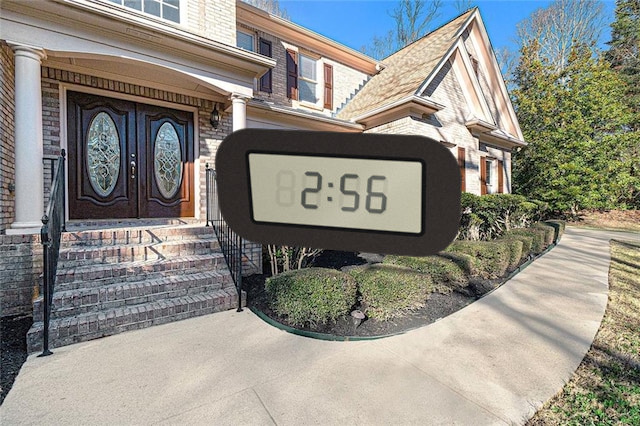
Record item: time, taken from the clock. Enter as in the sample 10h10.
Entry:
2h56
